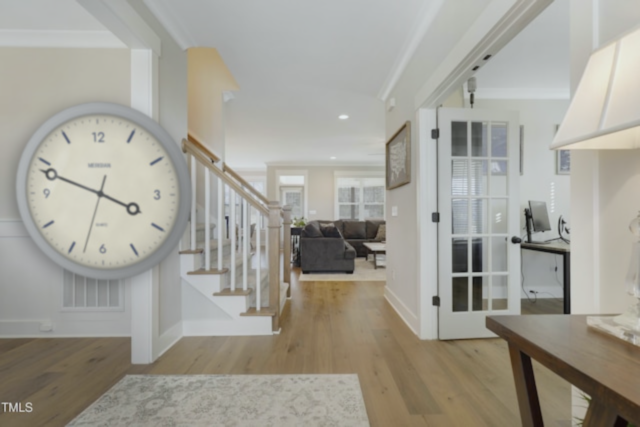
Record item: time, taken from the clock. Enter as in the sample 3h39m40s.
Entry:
3h48m33s
